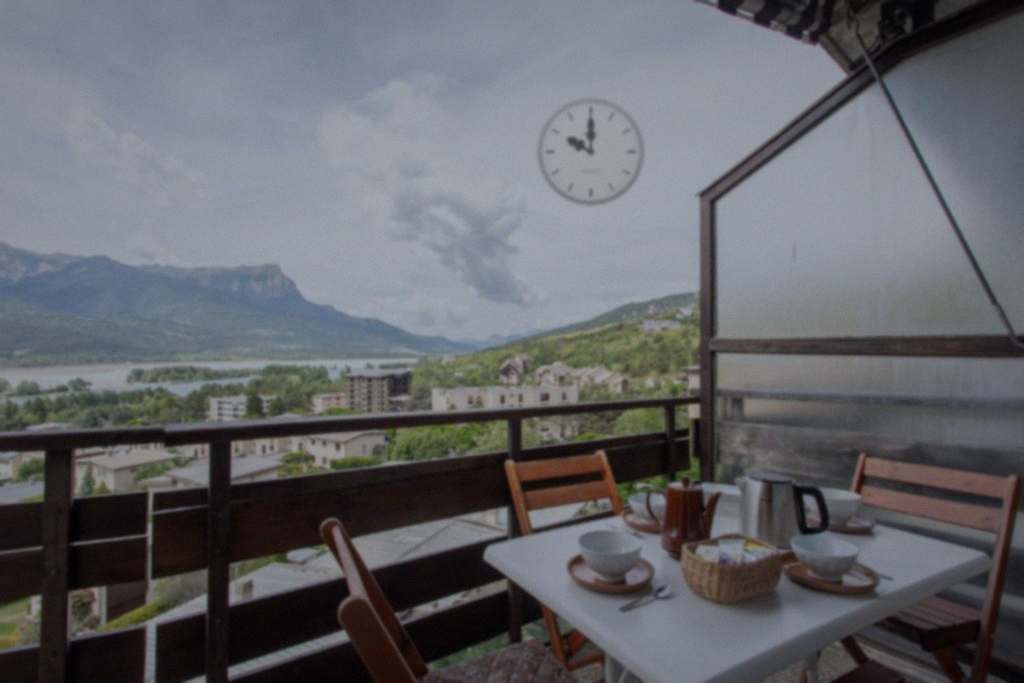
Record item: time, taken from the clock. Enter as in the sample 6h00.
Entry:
10h00
